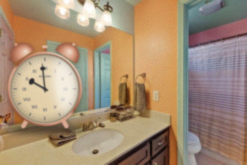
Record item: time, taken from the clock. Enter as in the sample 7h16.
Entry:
9h59
